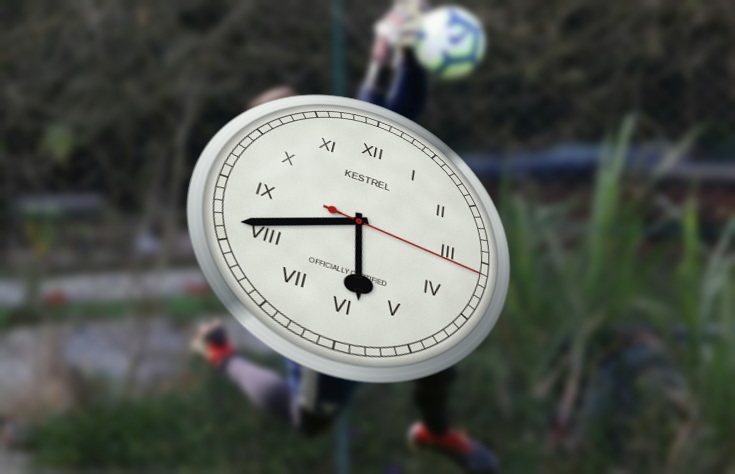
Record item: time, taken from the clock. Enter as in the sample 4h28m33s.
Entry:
5h41m16s
